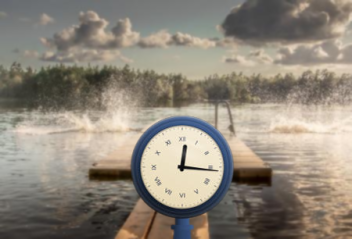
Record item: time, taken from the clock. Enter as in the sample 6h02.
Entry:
12h16
